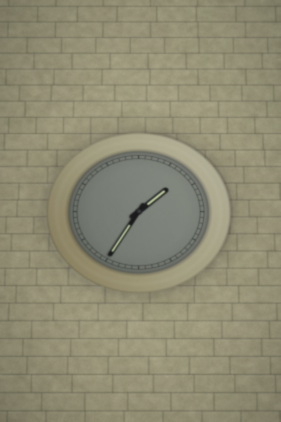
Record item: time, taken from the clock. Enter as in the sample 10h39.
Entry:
1h35
